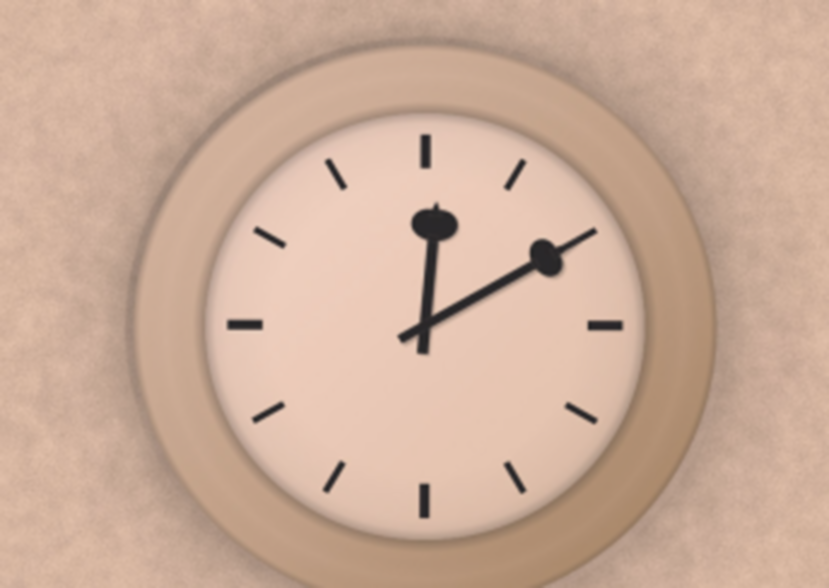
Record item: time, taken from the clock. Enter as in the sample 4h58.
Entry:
12h10
